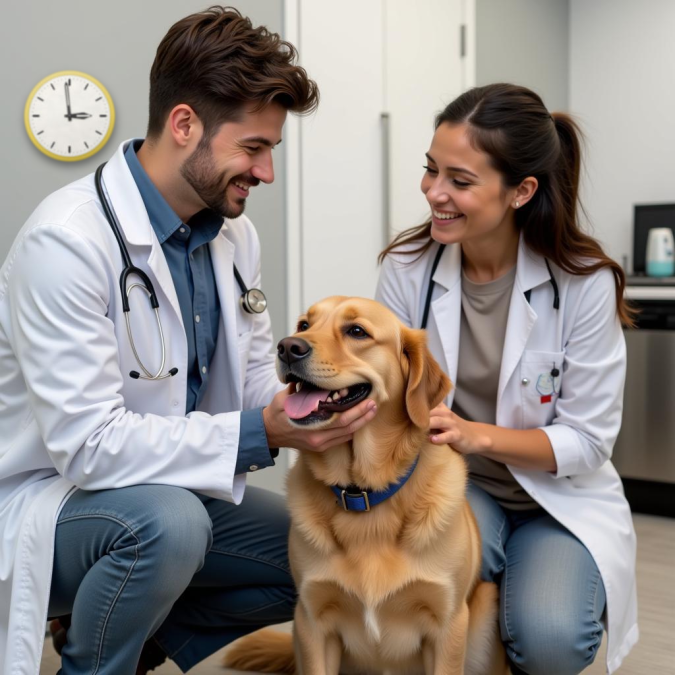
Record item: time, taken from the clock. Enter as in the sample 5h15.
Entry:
2h59
